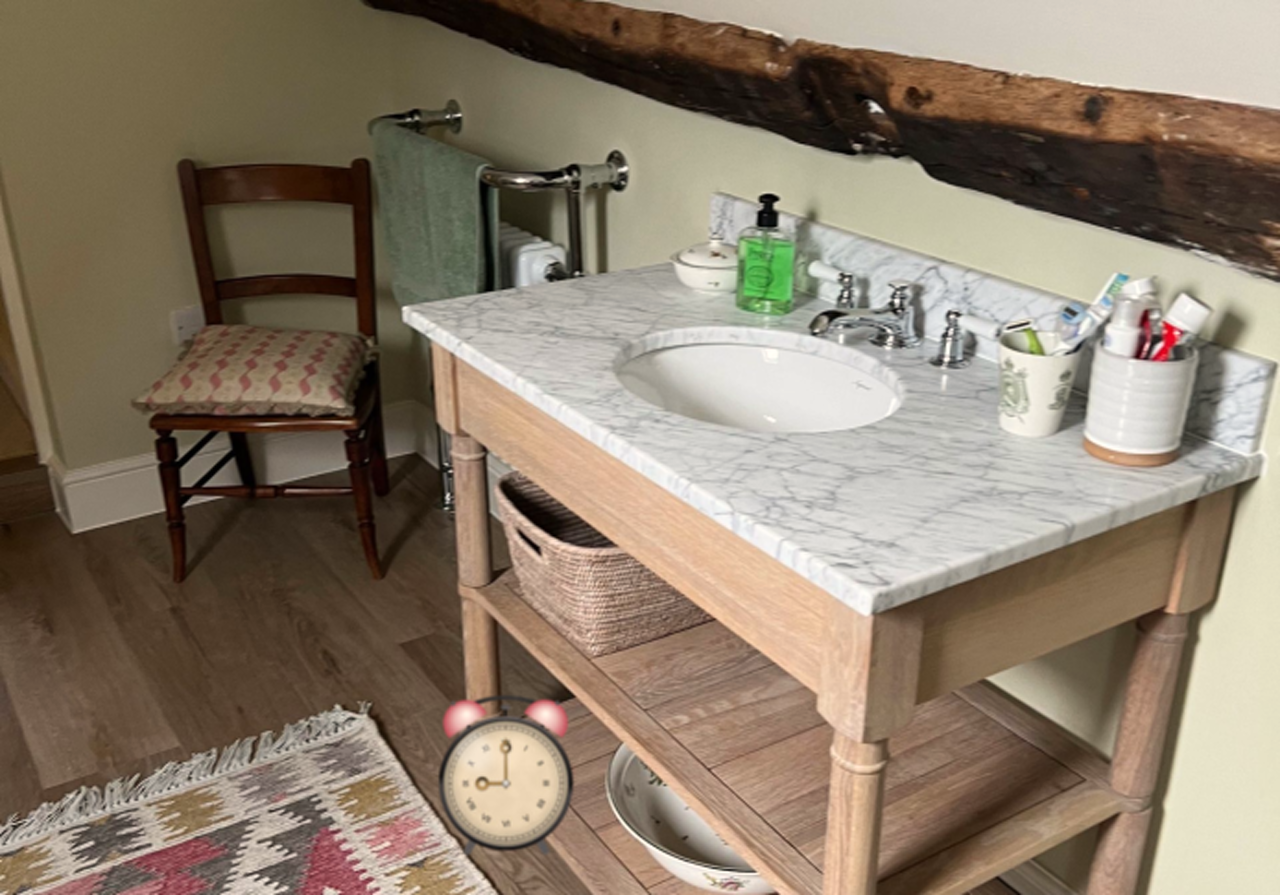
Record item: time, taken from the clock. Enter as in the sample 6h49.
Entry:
9h00
